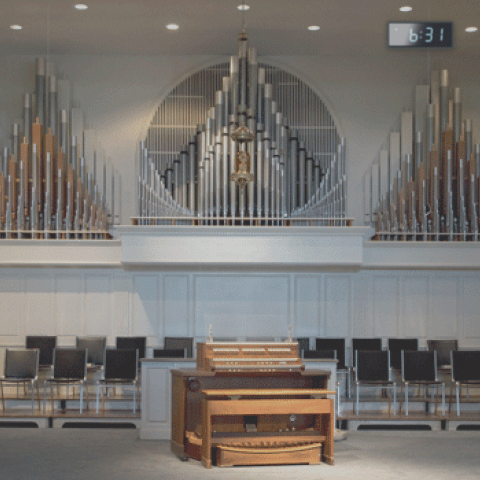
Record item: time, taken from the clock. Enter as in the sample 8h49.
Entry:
6h31
